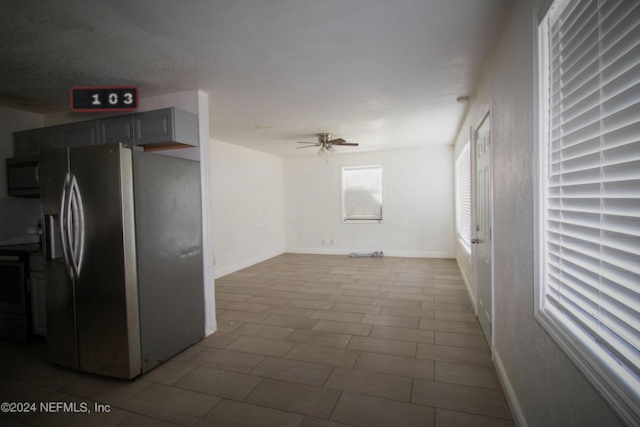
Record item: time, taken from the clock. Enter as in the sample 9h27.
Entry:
1h03
